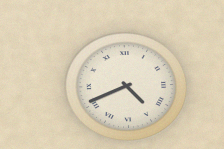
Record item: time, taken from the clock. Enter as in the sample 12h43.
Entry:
4h41
